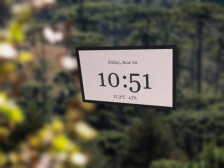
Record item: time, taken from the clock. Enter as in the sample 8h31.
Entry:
10h51
